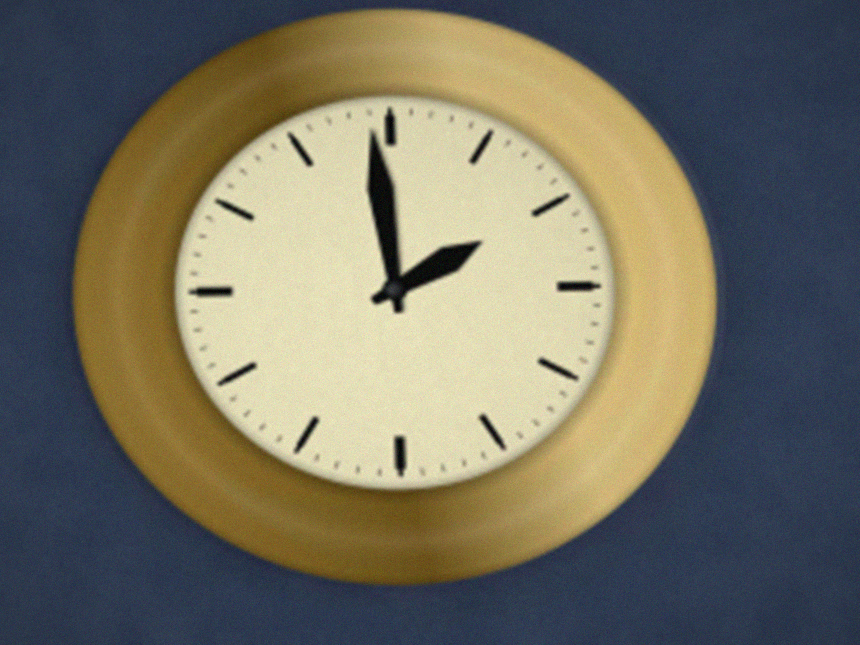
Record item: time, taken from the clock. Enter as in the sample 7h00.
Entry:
1h59
